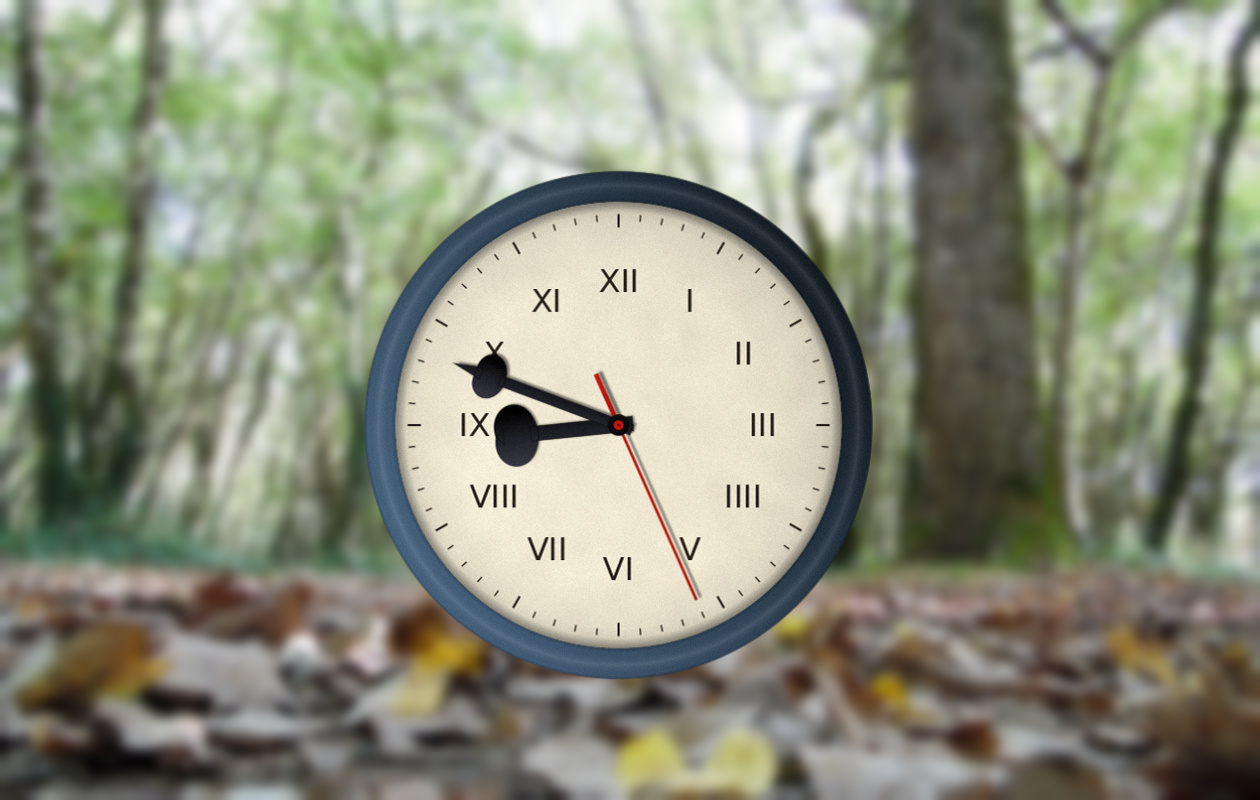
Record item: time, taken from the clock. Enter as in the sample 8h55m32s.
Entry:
8h48m26s
